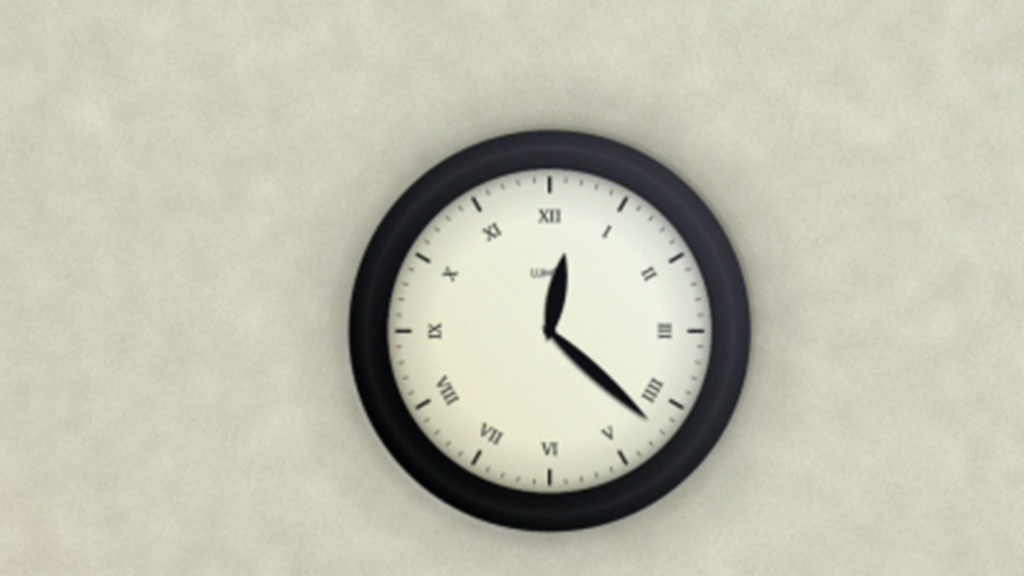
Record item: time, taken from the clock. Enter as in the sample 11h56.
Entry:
12h22
